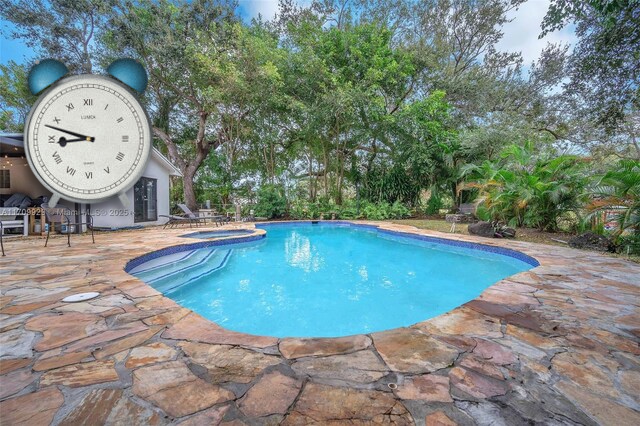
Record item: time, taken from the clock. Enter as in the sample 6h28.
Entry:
8h48
